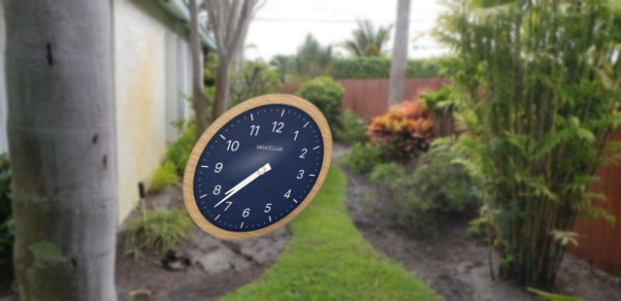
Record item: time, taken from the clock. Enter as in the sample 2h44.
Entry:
7h37
